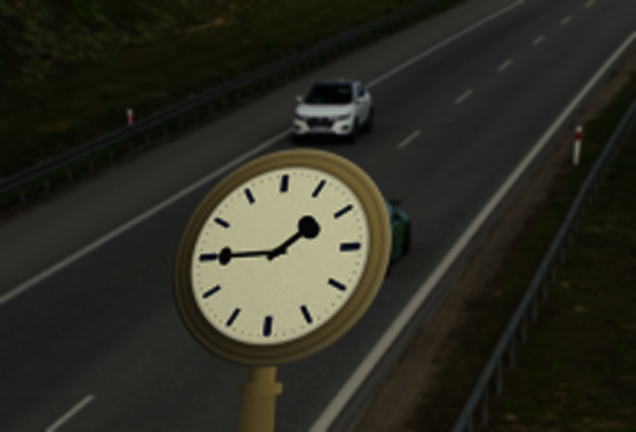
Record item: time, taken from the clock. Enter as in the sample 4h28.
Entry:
1h45
